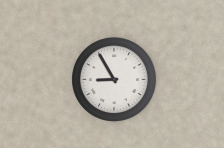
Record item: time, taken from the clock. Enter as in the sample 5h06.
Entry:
8h55
